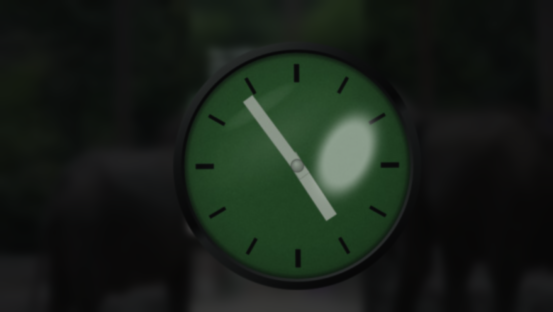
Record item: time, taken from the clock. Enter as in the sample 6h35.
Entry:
4h54
